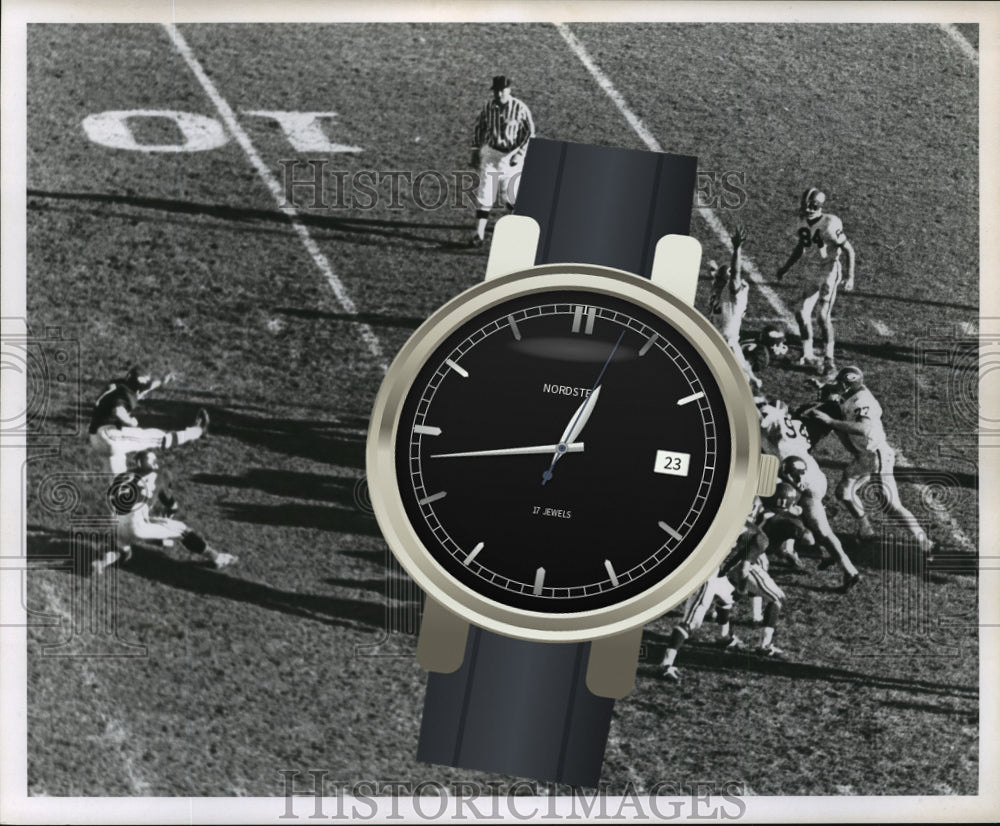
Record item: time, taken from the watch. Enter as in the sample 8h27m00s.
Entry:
12h43m03s
